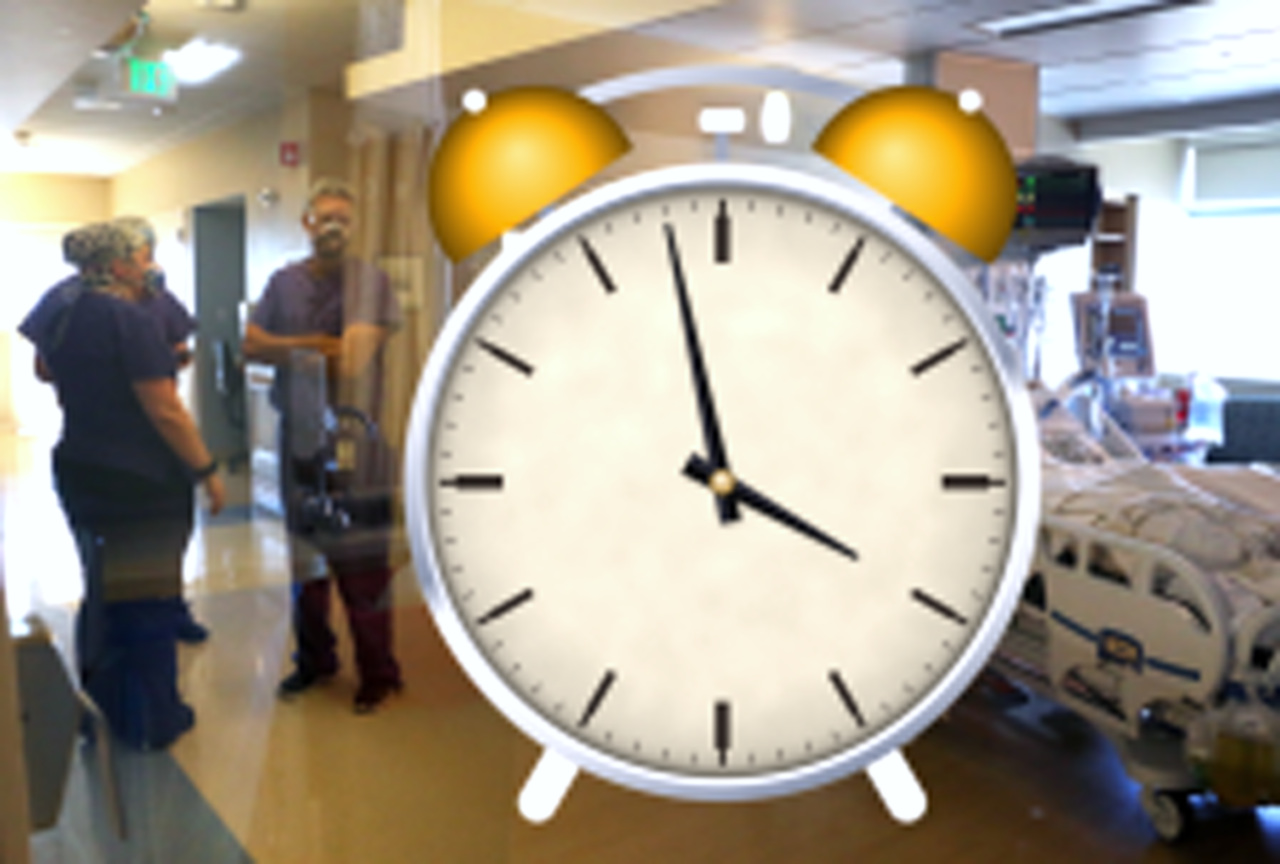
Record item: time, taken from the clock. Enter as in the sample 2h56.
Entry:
3h58
